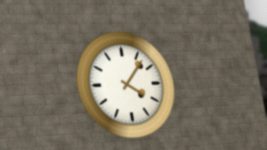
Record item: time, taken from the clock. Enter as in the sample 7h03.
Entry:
4h07
